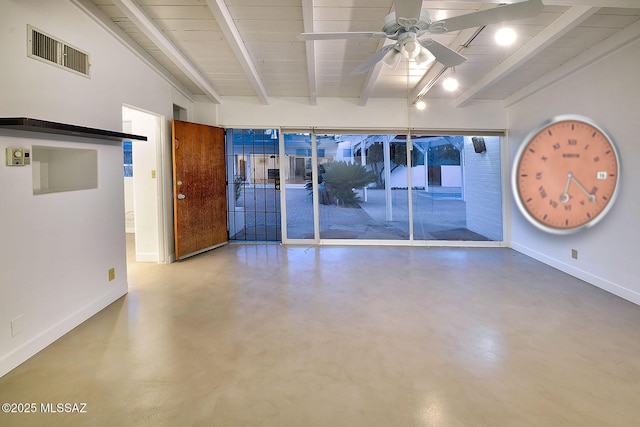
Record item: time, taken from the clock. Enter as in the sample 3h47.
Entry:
6h22
